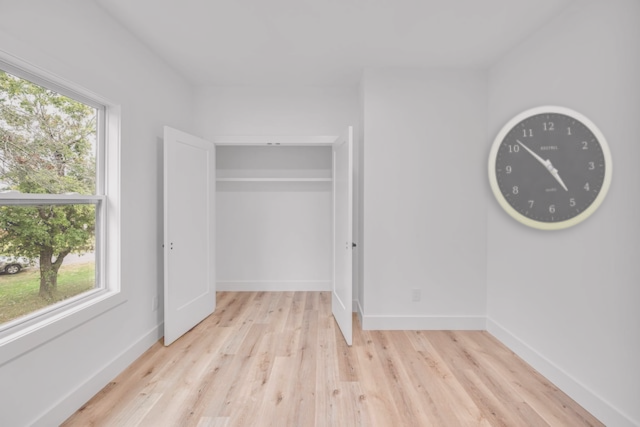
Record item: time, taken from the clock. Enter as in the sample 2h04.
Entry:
4h52
